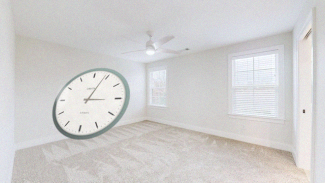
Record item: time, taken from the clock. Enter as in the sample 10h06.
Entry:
3h04
